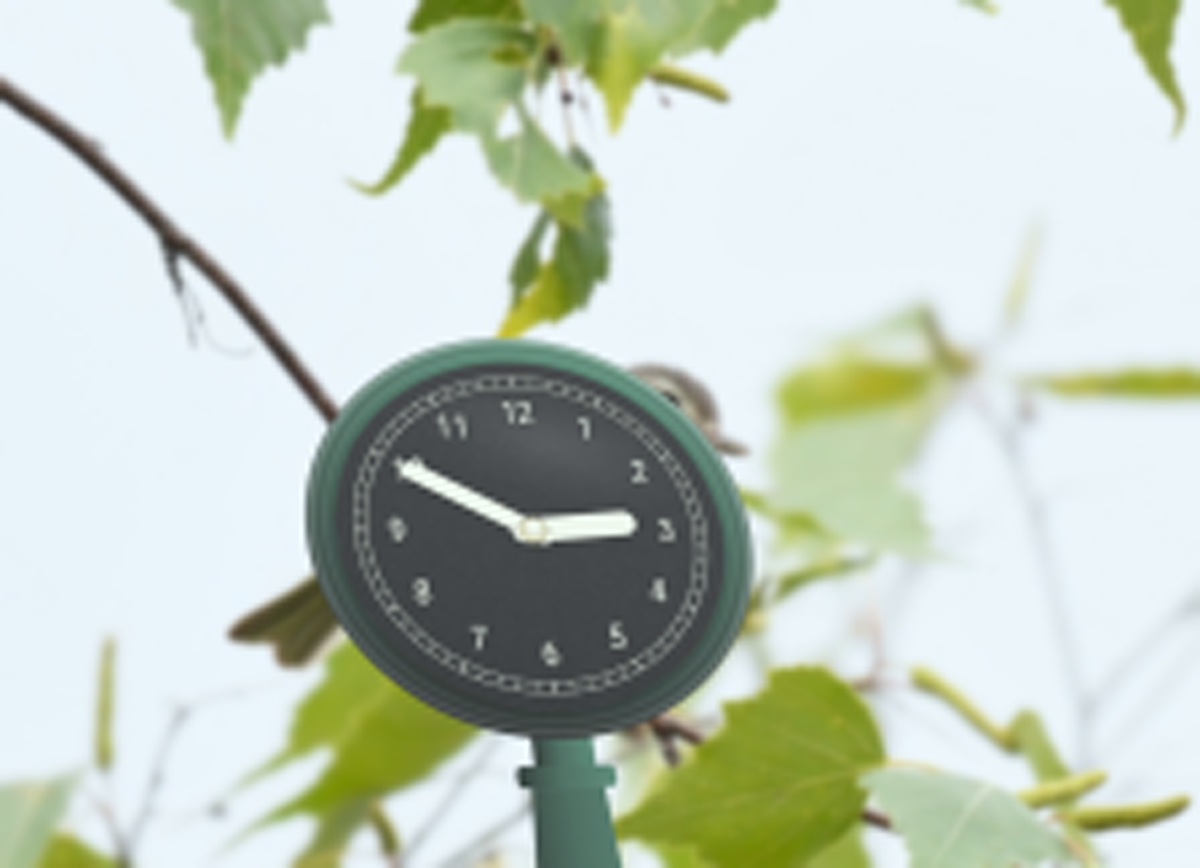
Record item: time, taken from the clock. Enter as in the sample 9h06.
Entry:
2h50
